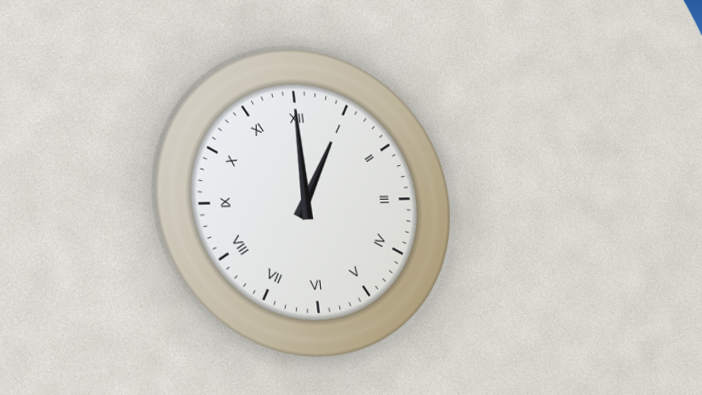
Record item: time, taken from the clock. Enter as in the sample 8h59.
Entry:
1h00
